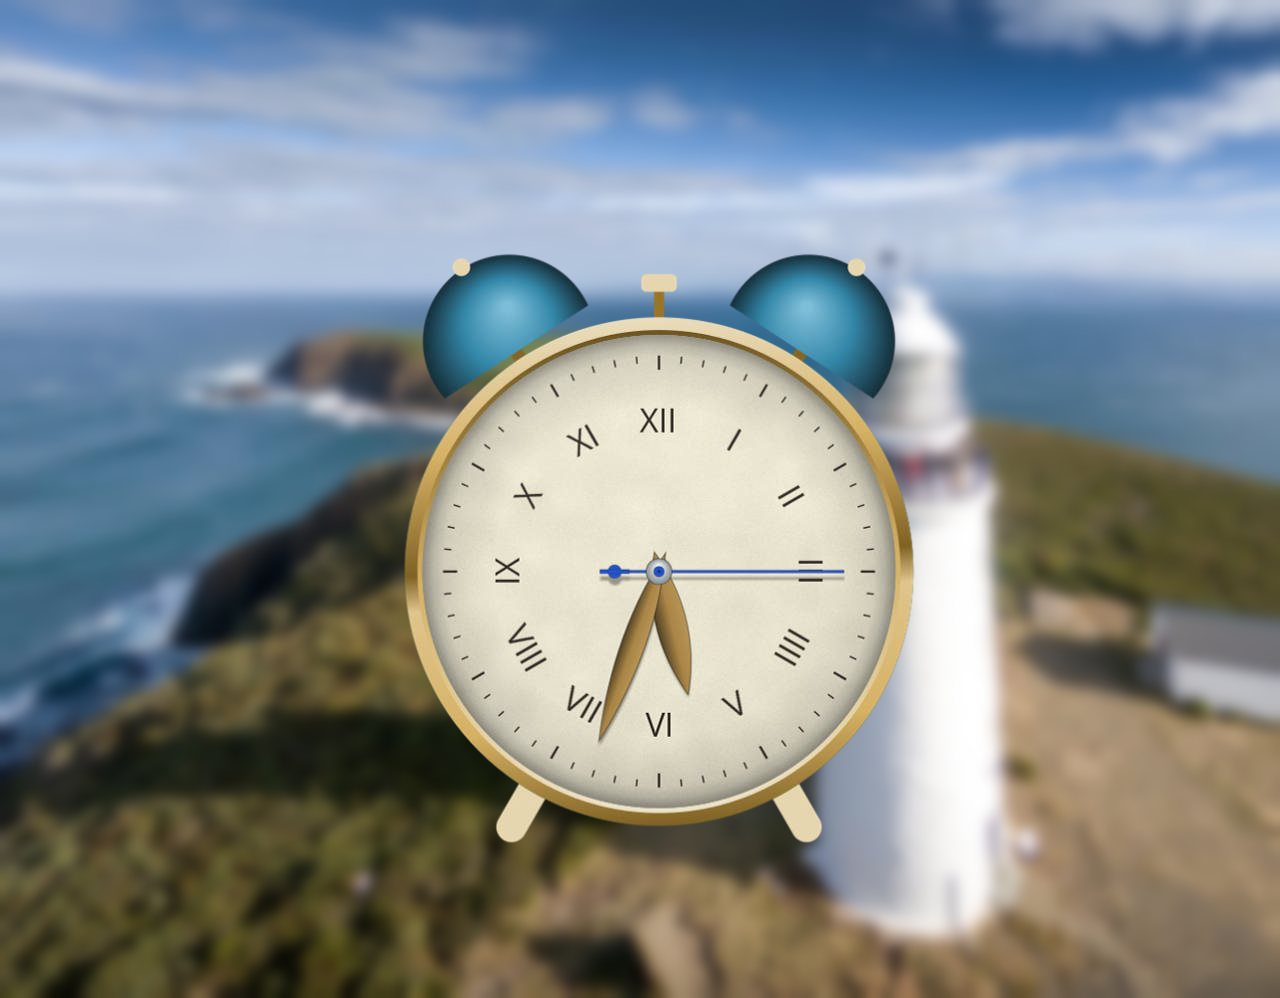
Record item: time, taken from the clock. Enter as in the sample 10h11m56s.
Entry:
5h33m15s
